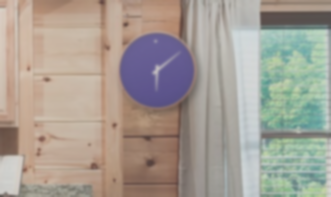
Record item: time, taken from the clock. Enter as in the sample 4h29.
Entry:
6h09
